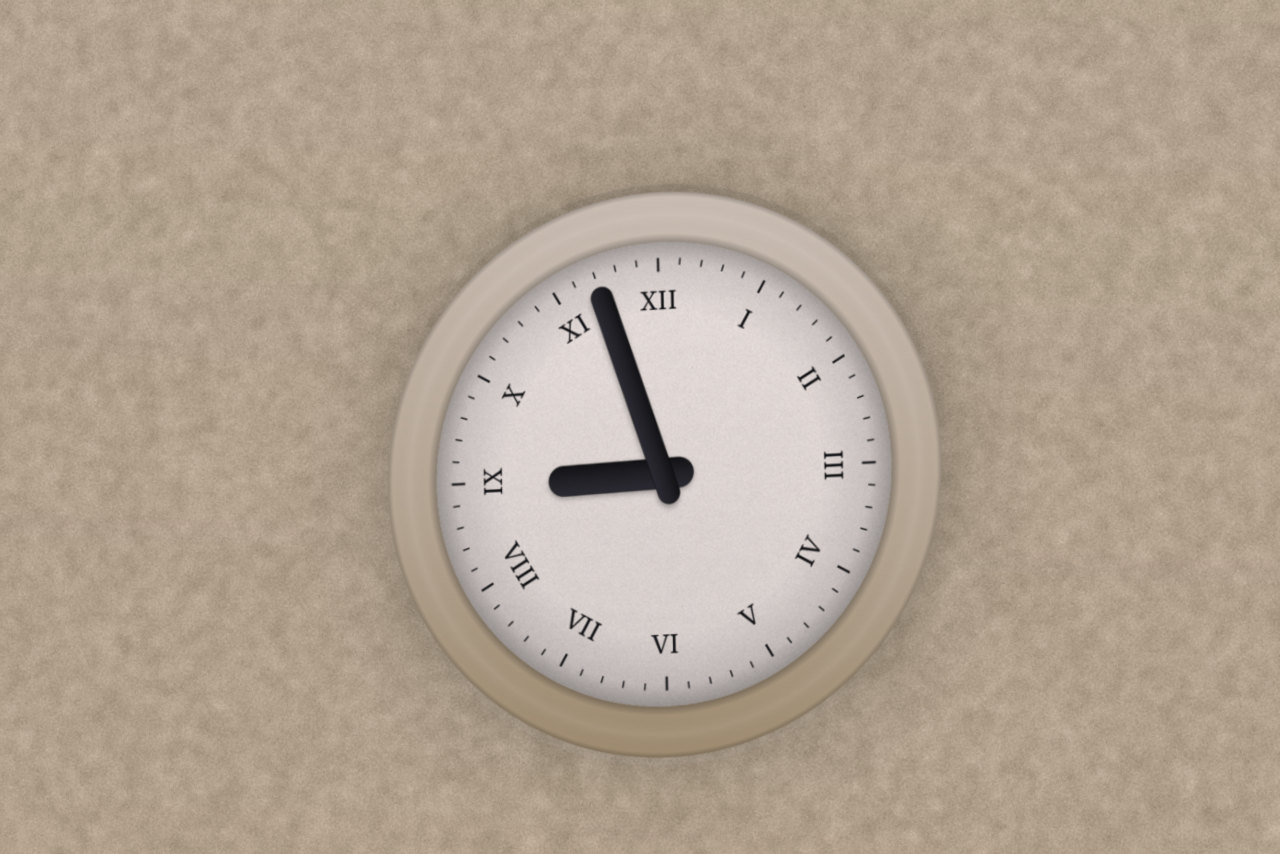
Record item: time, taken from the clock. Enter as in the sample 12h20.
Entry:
8h57
